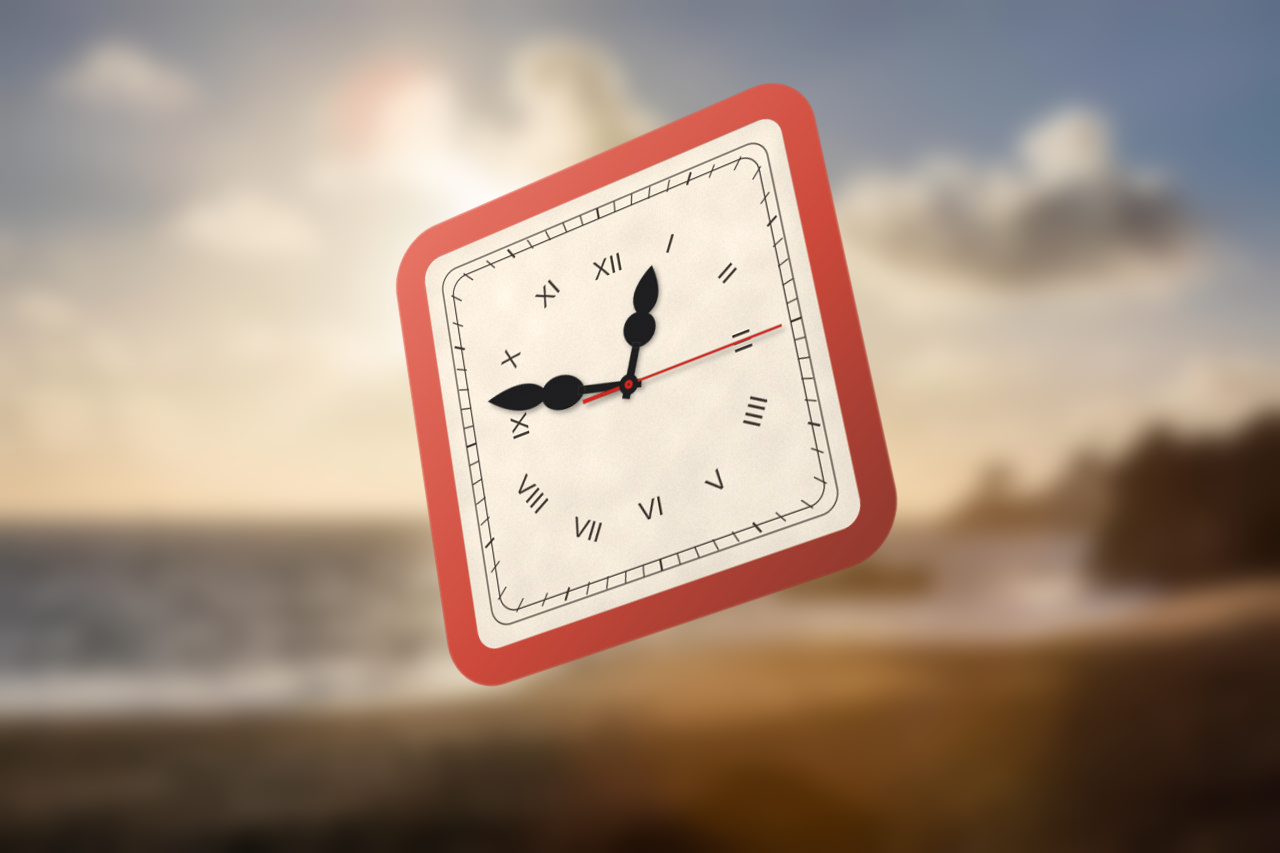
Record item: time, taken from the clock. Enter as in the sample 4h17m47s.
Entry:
12h47m15s
